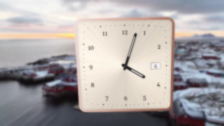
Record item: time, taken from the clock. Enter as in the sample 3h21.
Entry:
4h03
